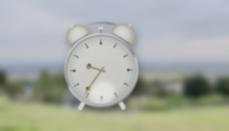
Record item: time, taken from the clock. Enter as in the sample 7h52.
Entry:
9h36
